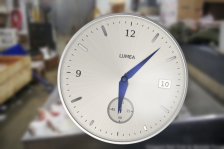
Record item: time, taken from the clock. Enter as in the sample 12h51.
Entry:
6h07
